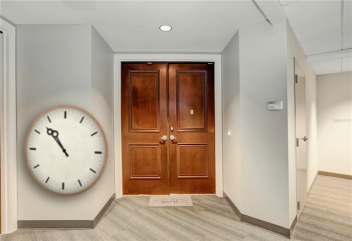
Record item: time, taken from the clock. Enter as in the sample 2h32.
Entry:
10h53
